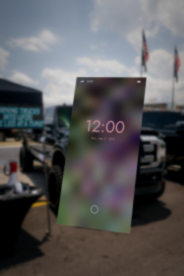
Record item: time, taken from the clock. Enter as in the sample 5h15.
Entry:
12h00
